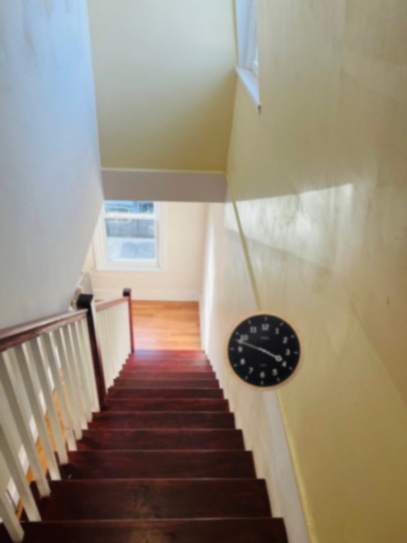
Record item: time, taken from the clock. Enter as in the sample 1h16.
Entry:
3h48
